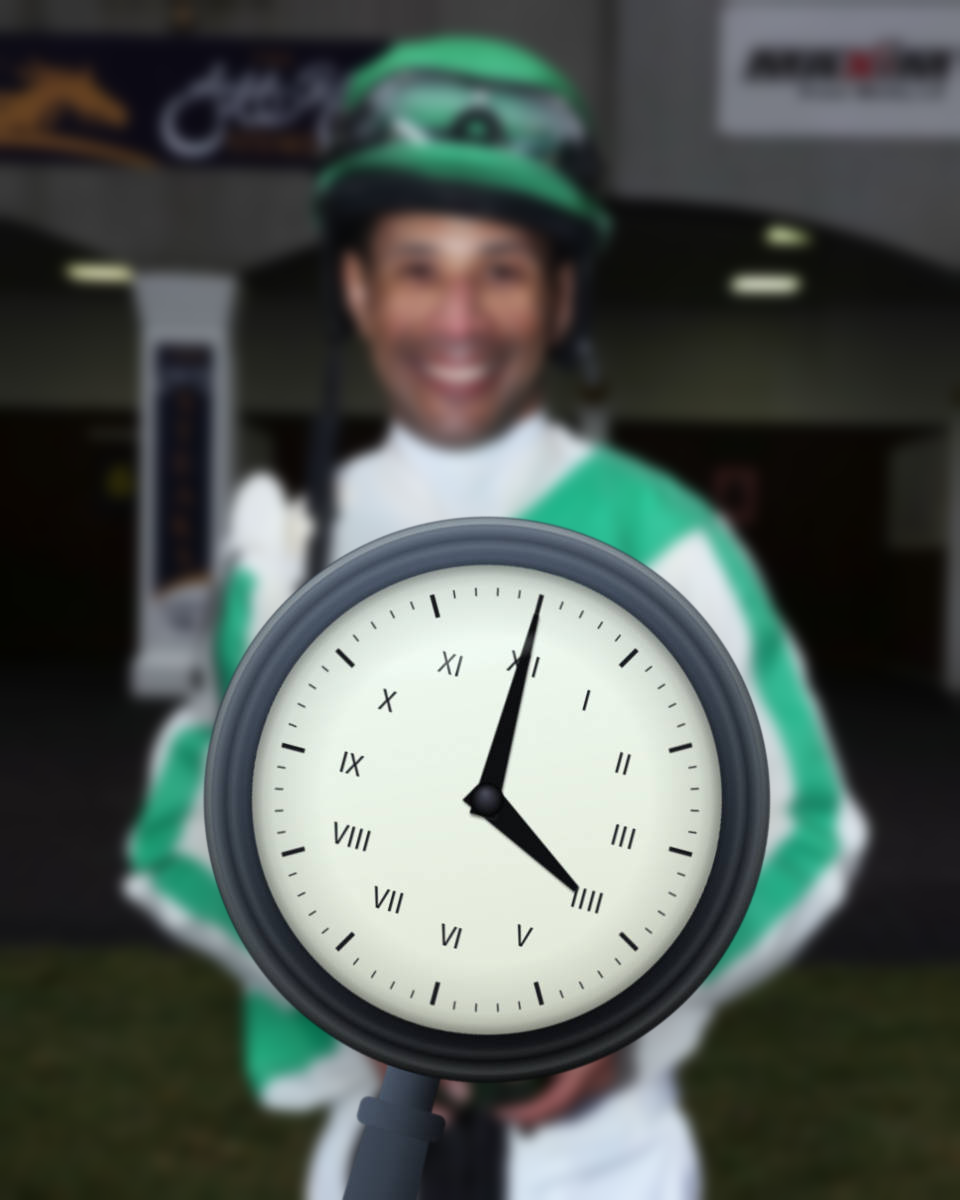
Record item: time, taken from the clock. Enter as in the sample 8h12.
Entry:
4h00
